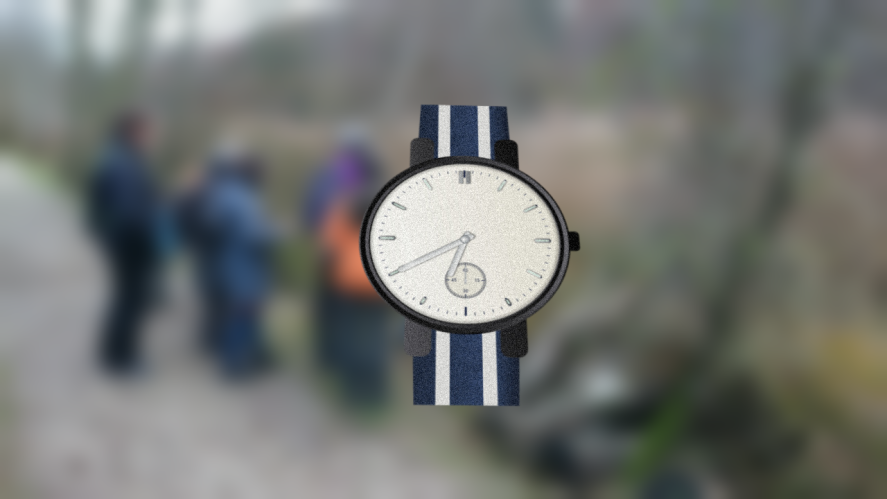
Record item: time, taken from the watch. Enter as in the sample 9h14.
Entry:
6h40
